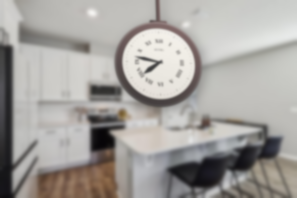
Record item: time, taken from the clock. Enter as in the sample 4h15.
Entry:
7h47
